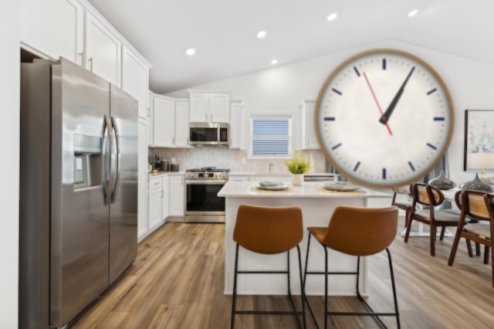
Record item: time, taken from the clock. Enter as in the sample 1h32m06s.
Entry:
1h04m56s
